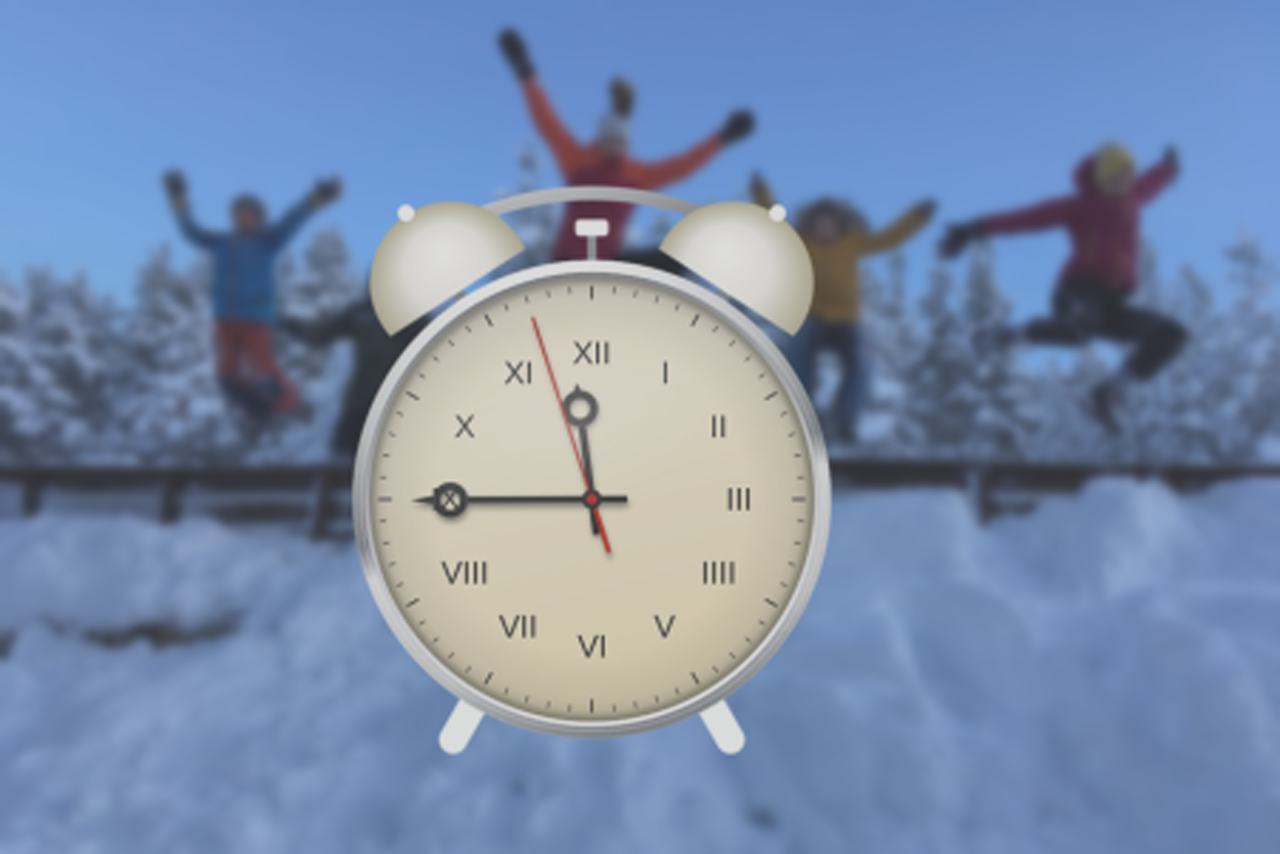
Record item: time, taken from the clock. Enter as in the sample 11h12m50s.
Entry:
11h44m57s
